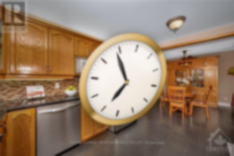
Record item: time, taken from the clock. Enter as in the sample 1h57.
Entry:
6h54
